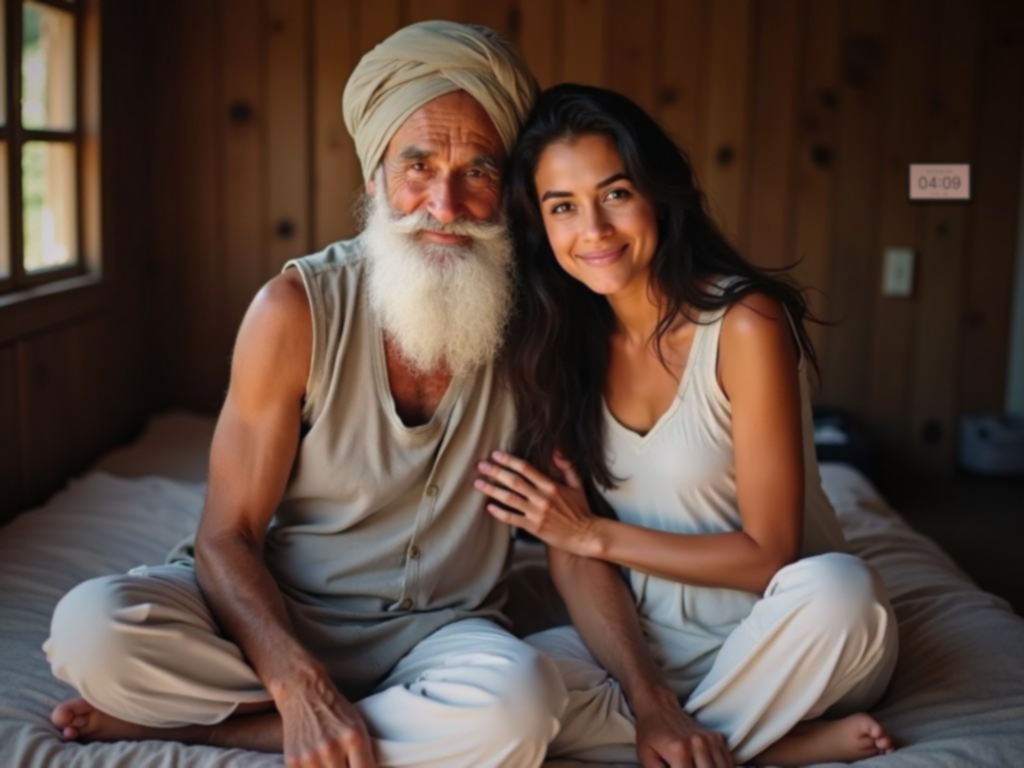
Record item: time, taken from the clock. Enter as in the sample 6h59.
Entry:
4h09
